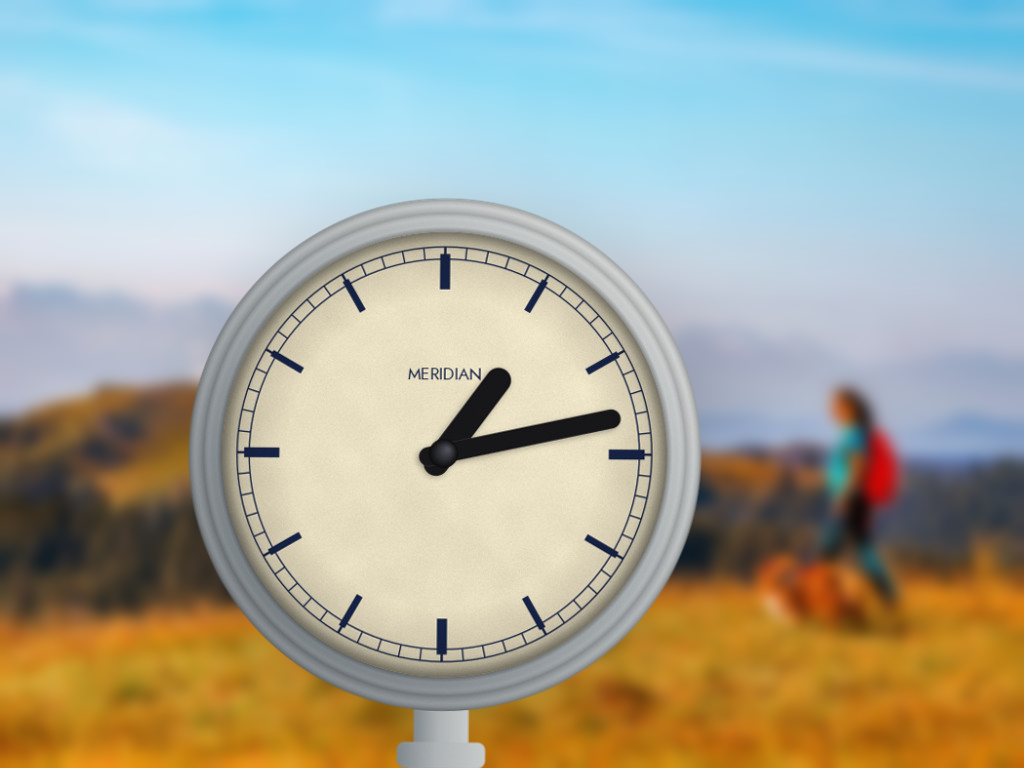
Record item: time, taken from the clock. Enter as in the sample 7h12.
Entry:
1h13
